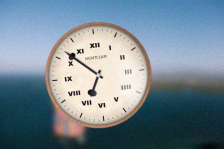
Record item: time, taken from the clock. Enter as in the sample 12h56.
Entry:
6h52
